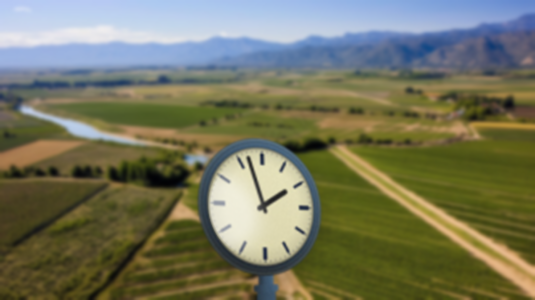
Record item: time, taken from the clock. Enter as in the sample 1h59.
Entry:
1h57
